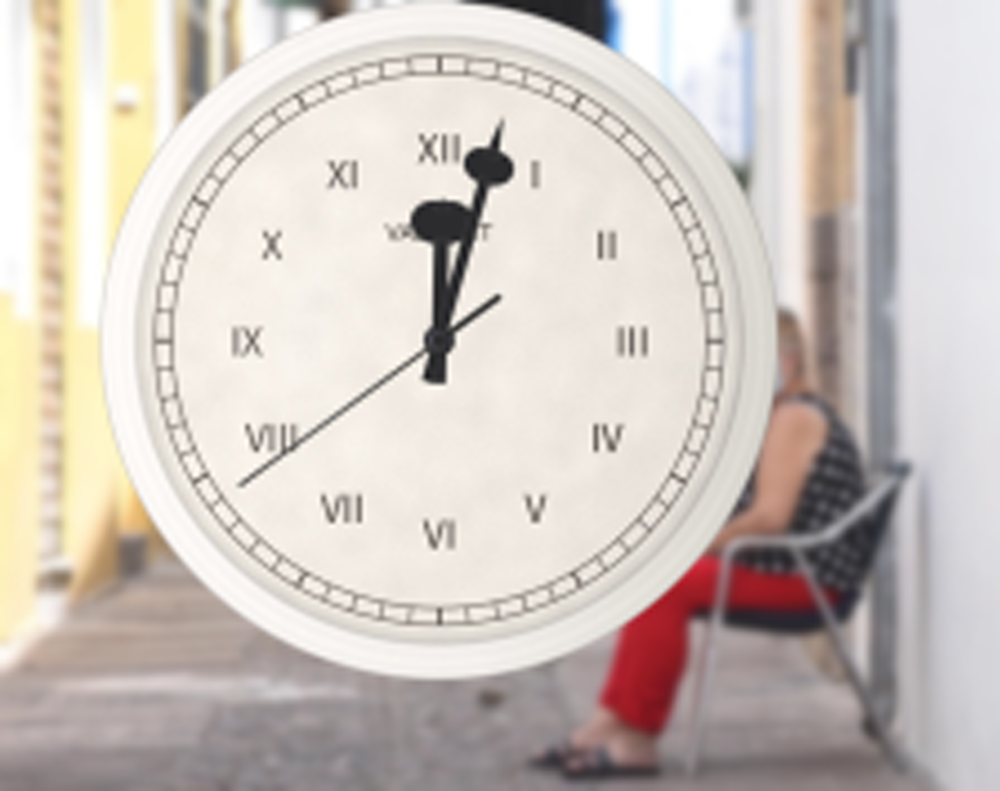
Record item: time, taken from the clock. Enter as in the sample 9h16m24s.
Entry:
12h02m39s
